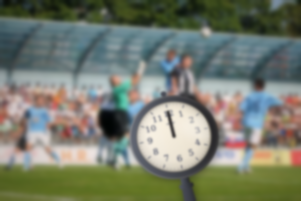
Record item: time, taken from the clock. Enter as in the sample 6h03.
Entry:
12h00
